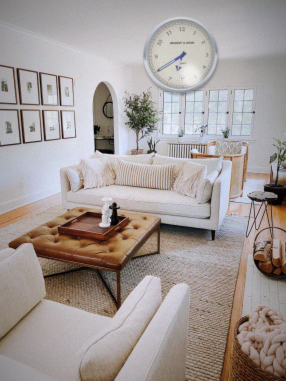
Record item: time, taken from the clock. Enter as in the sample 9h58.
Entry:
6h40
